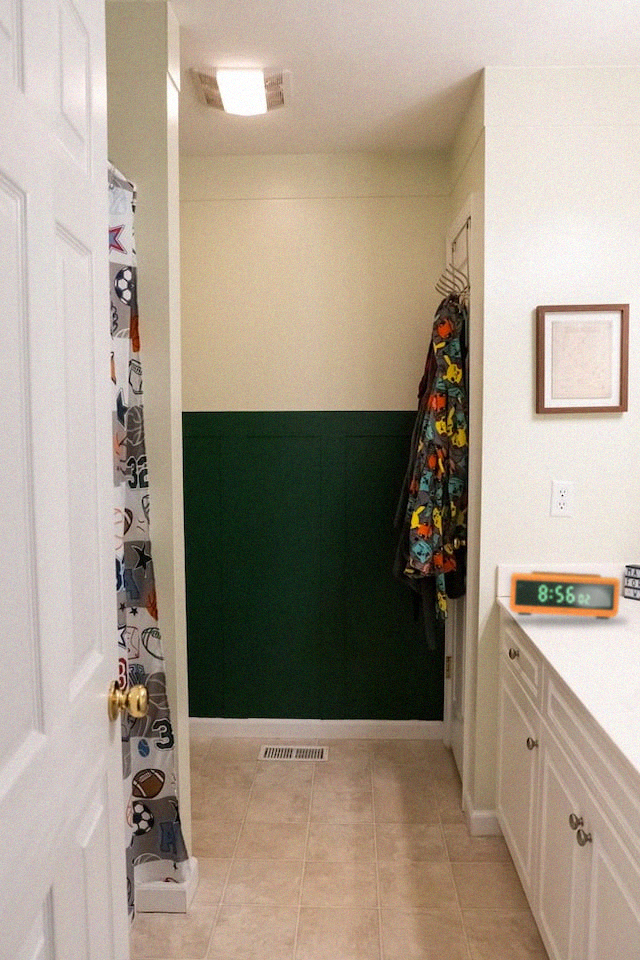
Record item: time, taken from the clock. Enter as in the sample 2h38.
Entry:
8h56
